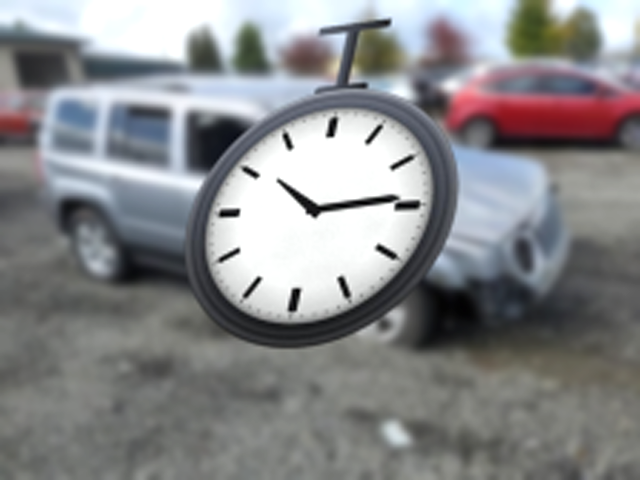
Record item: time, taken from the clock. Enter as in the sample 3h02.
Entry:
10h14
